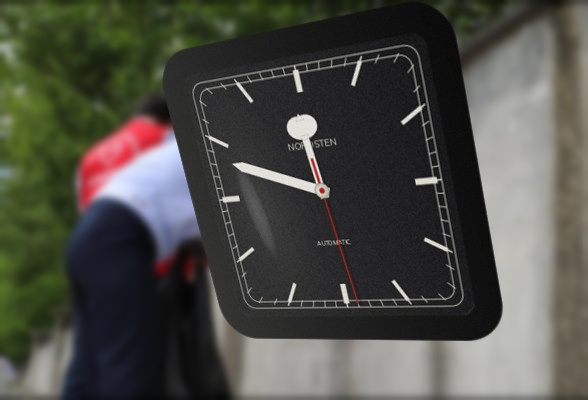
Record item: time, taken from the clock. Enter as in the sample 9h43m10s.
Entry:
11h48m29s
